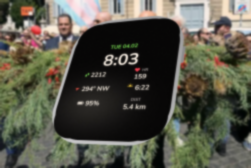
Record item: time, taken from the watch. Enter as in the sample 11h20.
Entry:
8h03
